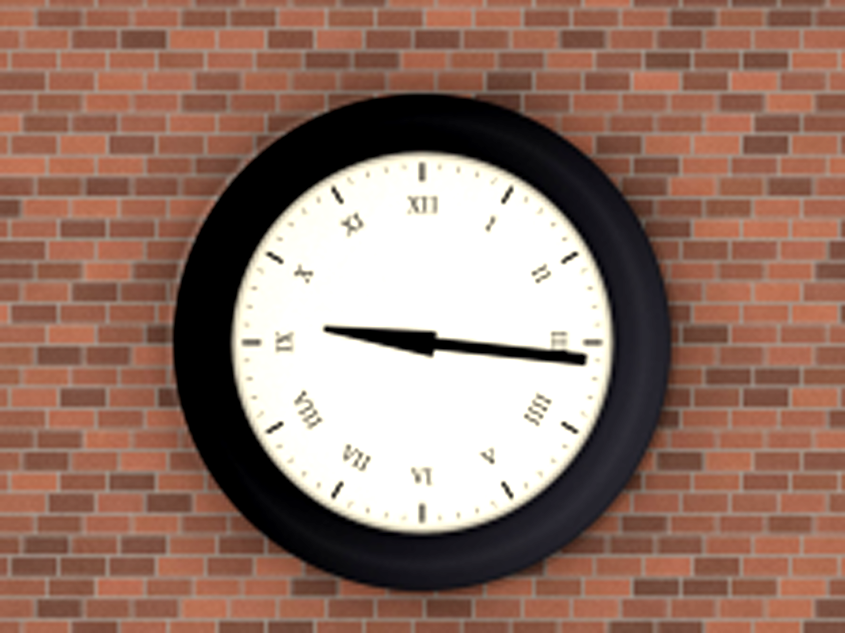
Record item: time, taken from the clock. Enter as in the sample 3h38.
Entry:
9h16
